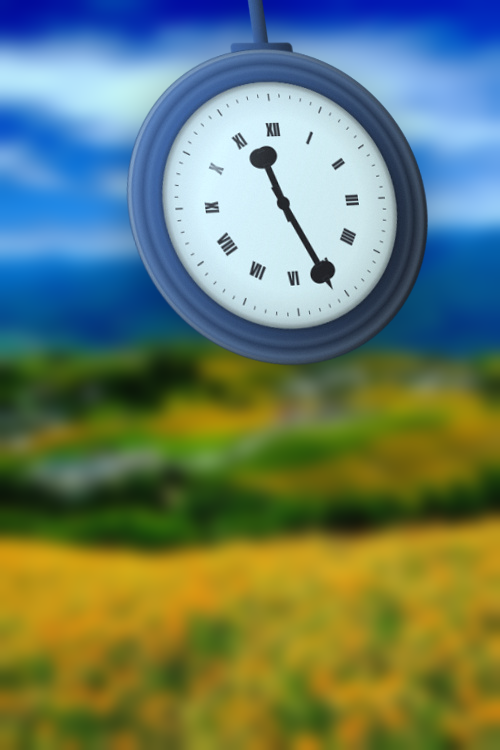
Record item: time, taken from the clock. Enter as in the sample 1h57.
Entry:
11h26
